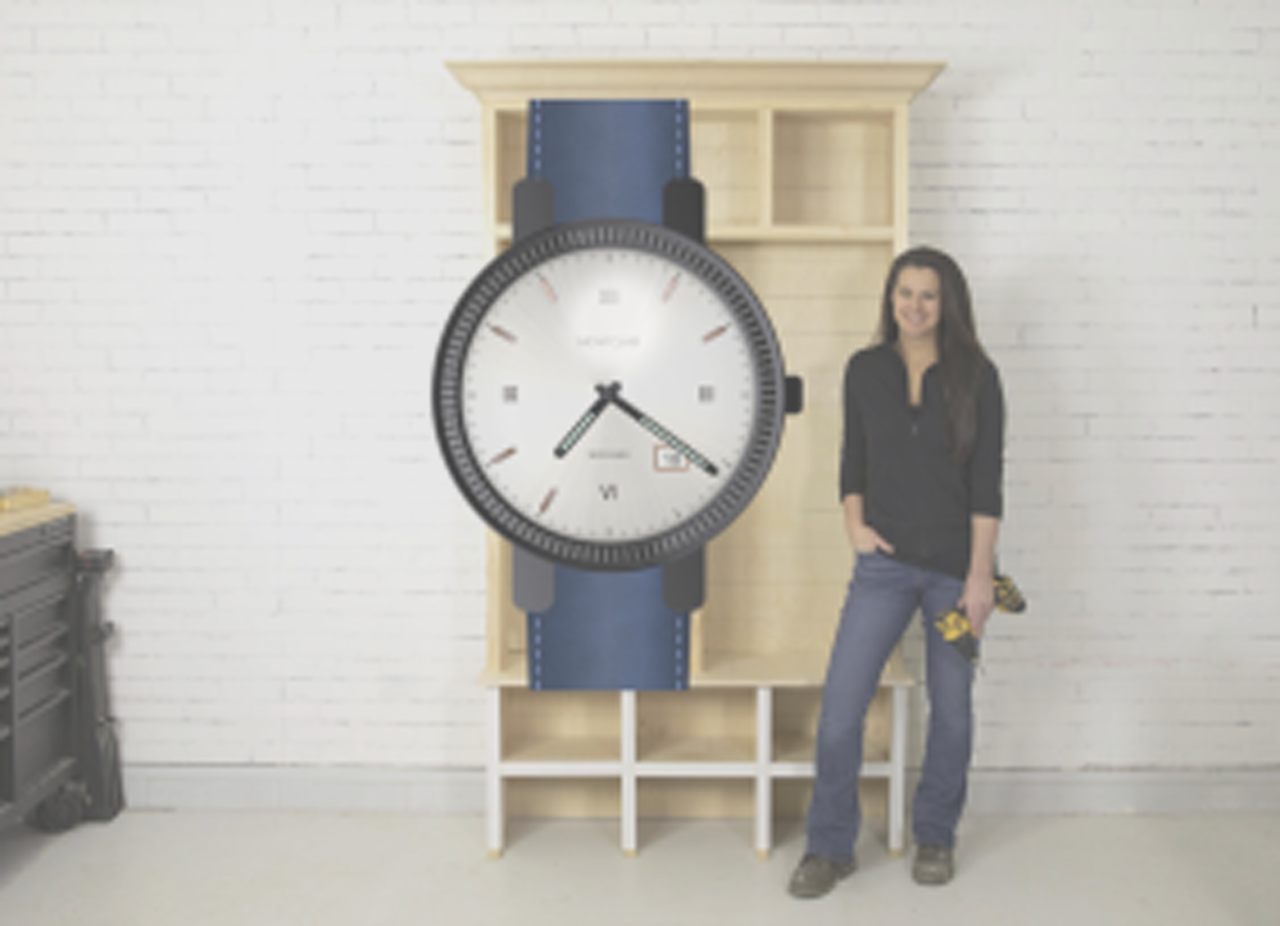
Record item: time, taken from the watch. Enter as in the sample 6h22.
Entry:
7h21
